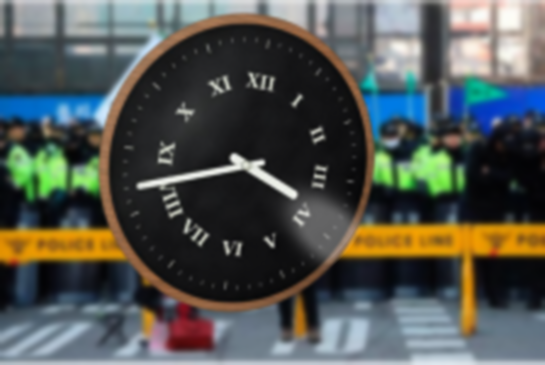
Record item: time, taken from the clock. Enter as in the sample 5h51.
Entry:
3h42
